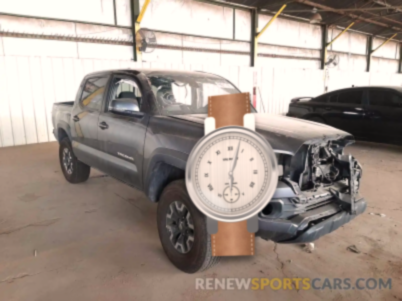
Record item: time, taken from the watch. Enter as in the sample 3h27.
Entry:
6h03
